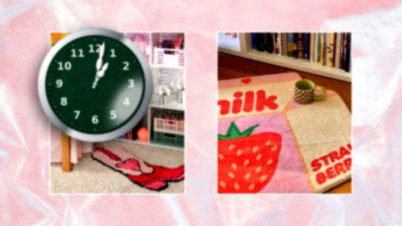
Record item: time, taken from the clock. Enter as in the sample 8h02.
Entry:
1h02
